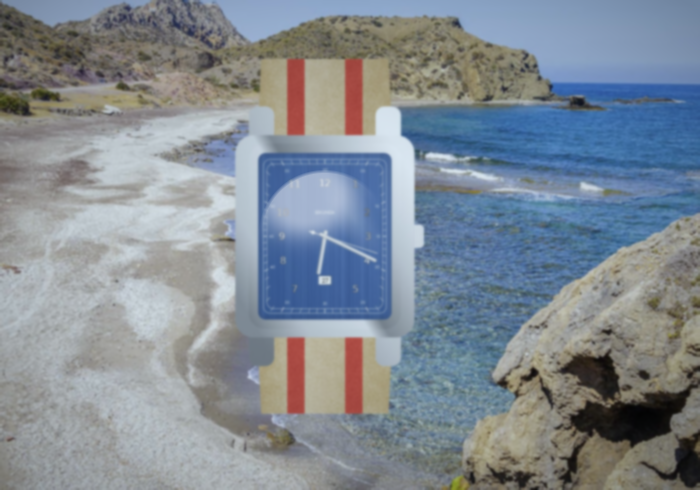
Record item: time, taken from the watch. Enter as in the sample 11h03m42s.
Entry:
6h19m18s
